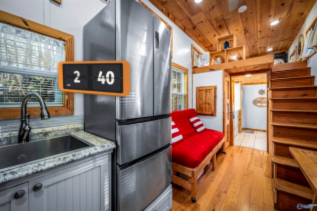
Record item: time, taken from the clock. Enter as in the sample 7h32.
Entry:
2h40
